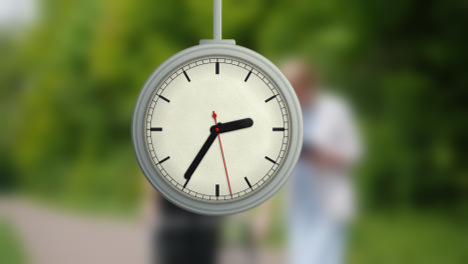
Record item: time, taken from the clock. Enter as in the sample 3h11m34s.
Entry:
2h35m28s
